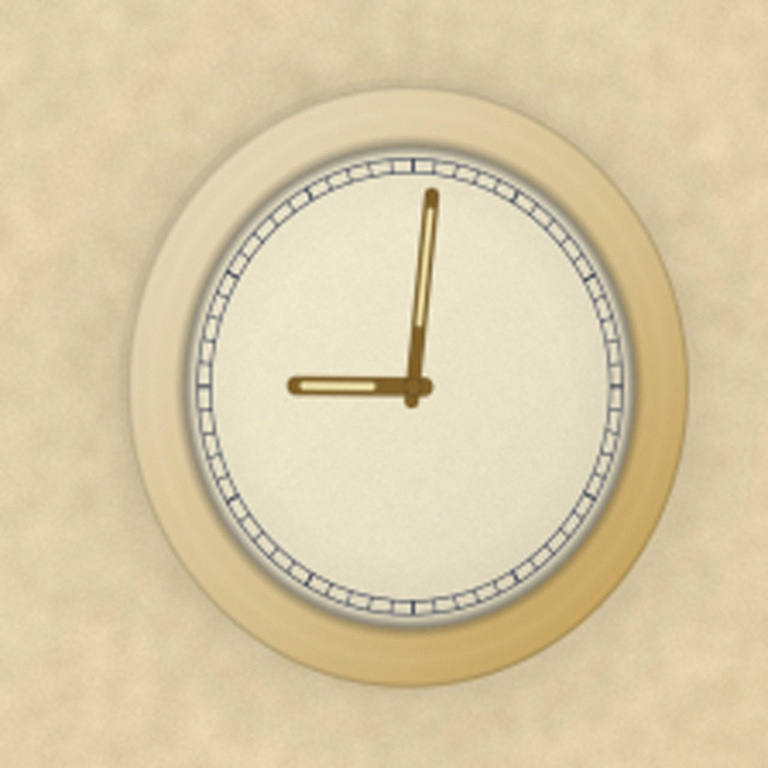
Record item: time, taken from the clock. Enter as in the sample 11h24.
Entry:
9h01
